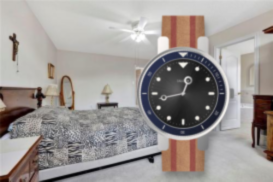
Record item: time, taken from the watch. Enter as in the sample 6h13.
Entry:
12h43
